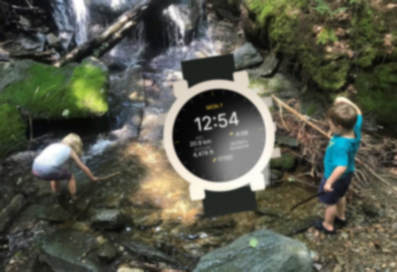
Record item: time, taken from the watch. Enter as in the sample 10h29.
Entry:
12h54
